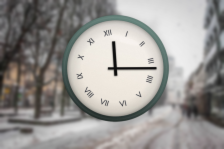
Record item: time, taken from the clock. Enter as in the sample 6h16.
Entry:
12h17
